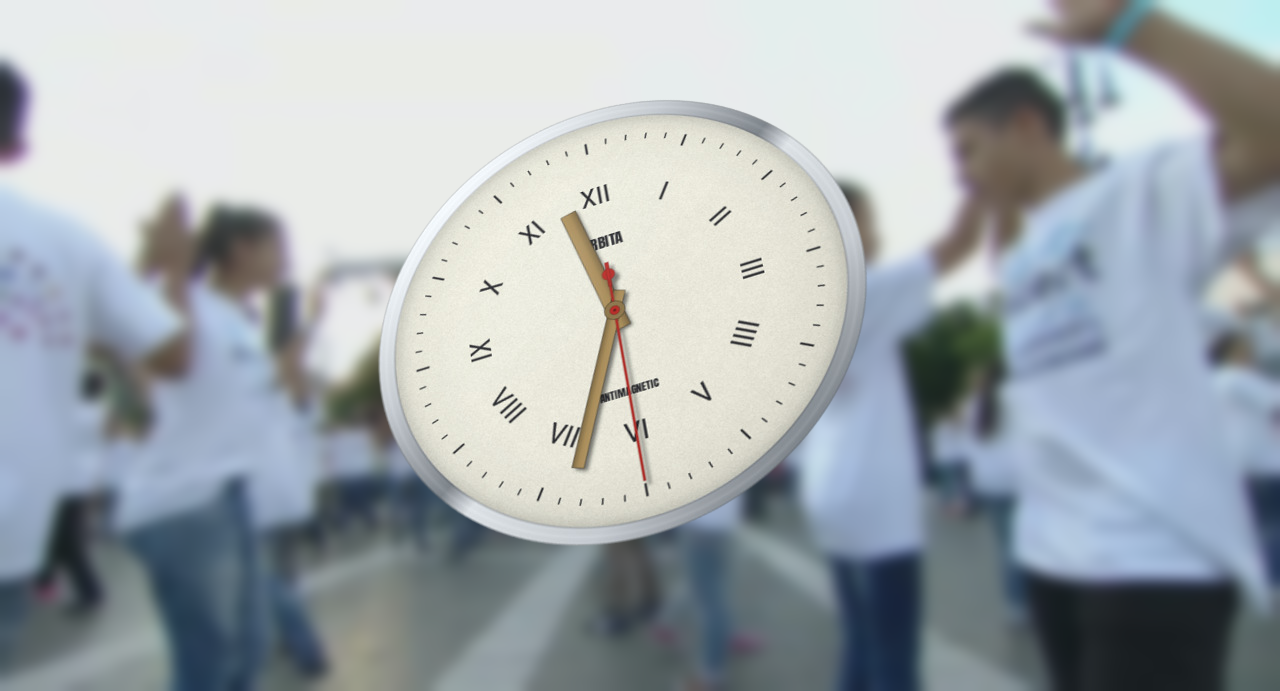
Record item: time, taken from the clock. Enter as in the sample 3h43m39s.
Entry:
11h33m30s
